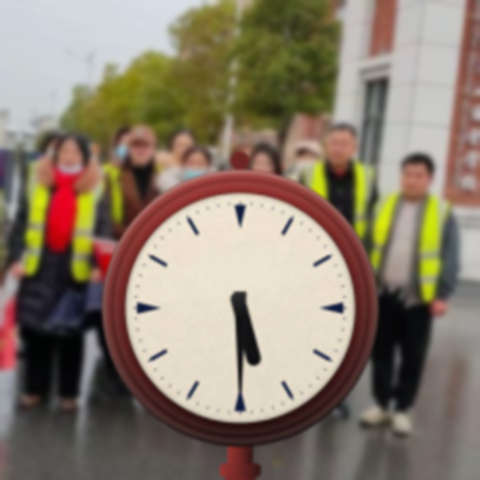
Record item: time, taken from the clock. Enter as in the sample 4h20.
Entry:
5h30
